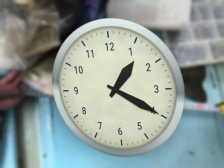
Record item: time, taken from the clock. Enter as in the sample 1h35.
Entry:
1h20
